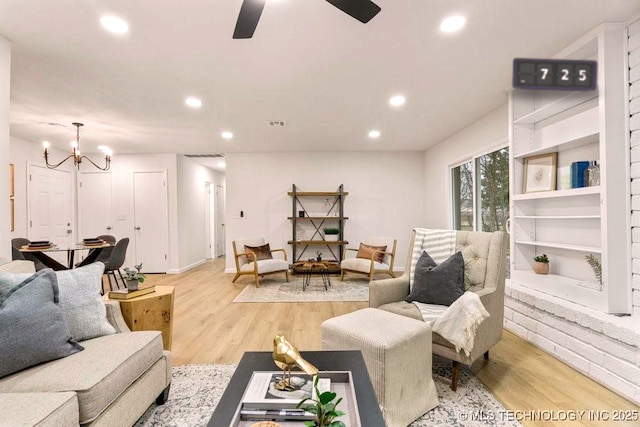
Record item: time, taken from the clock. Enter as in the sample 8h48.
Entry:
7h25
